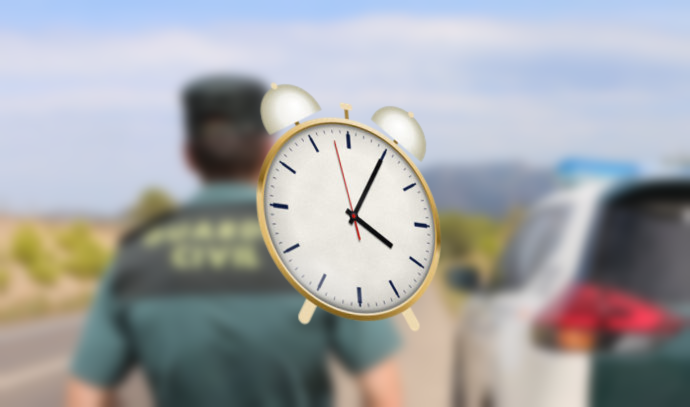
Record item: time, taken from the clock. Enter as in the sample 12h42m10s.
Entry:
4h04m58s
